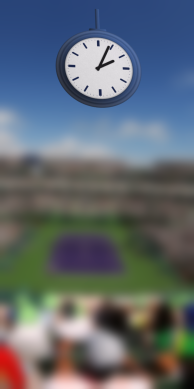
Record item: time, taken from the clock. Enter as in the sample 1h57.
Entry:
2h04
